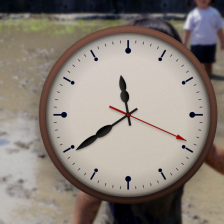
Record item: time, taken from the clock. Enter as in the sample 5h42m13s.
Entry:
11h39m19s
